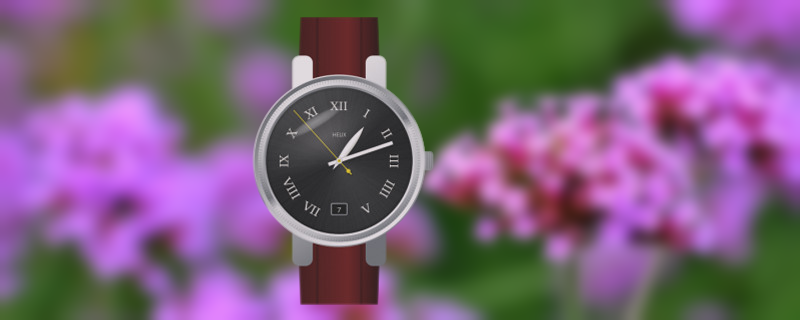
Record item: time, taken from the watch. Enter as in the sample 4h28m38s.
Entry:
1h11m53s
